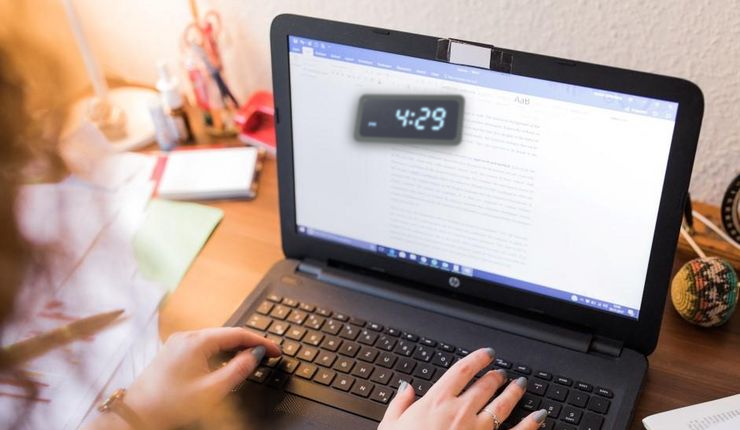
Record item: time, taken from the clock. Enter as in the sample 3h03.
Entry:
4h29
